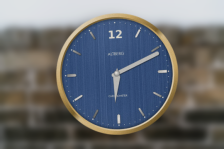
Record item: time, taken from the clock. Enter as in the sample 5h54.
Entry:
6h11
